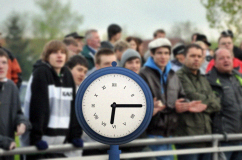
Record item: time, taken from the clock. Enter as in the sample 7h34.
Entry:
6h15
